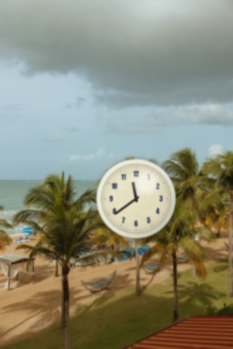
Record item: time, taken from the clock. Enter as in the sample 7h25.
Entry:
11h39
